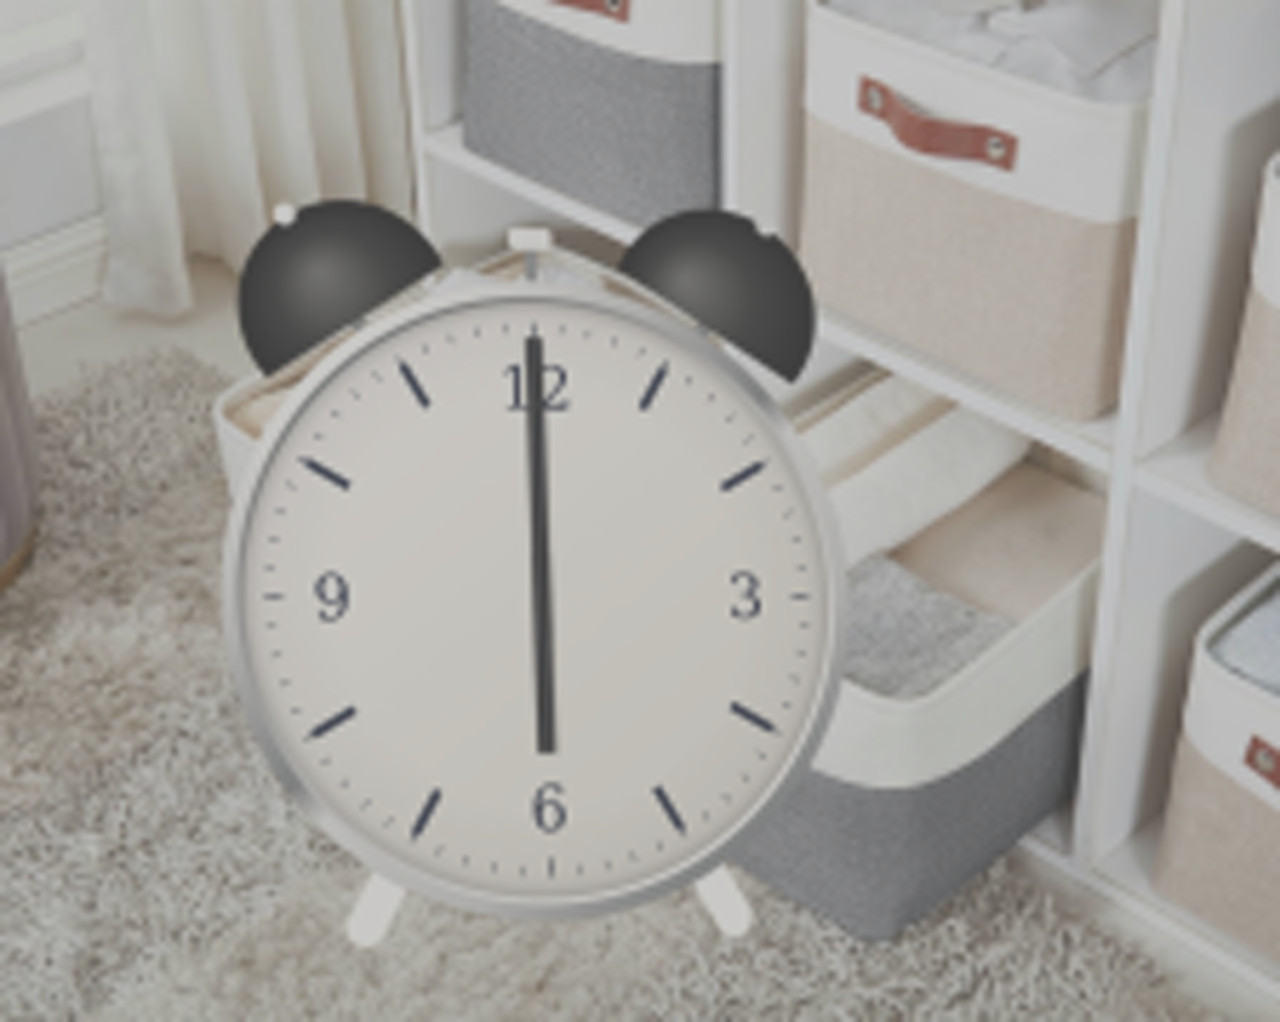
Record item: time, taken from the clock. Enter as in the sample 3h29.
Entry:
6h00
